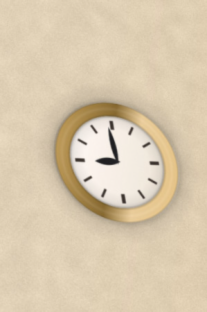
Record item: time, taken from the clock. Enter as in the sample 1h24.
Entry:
8h59
